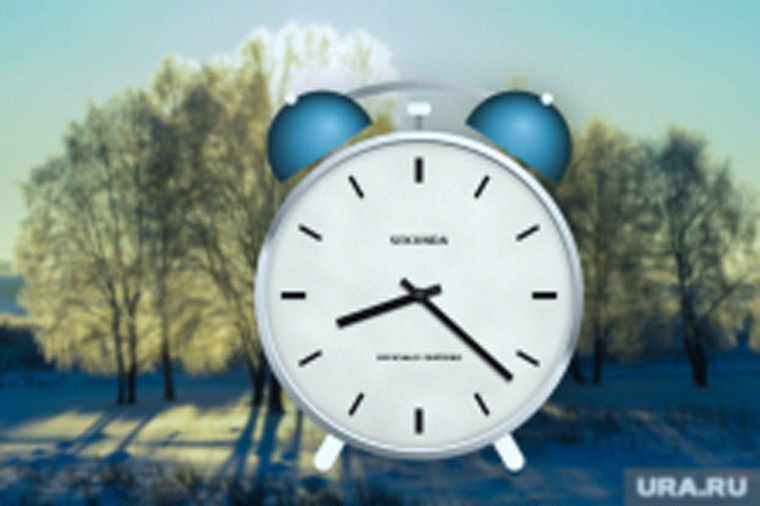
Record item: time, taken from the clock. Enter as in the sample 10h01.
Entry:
8h22
